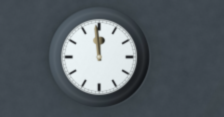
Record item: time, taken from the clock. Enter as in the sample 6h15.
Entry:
11h59
